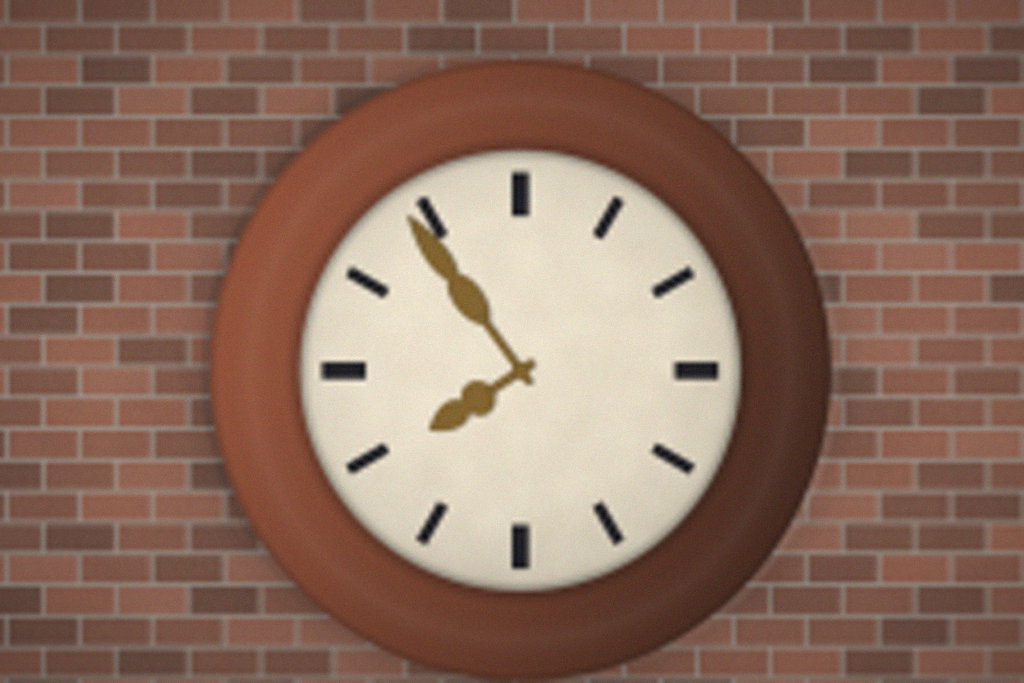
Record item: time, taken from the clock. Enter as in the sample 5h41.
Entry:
7h54
